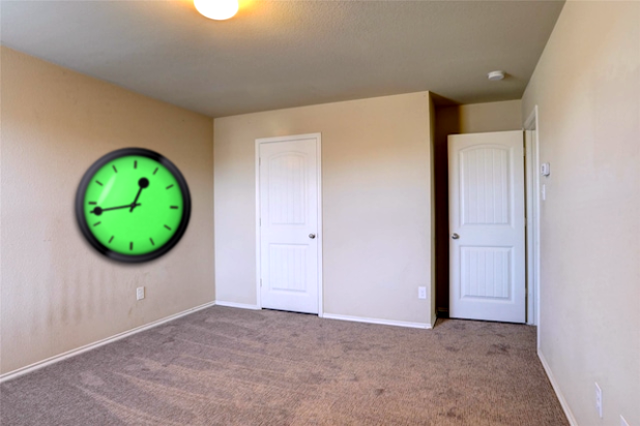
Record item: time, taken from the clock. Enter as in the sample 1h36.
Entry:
12h43
